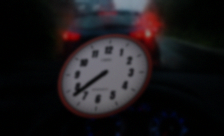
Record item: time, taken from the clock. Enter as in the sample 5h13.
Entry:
7h38
